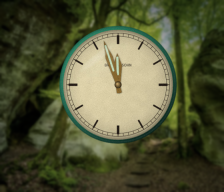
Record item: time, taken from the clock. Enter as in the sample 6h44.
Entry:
11h57
